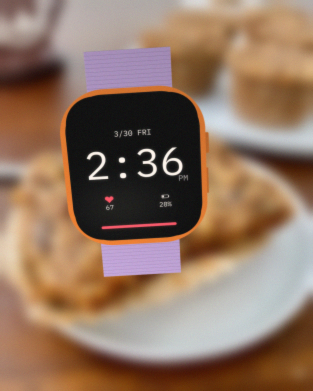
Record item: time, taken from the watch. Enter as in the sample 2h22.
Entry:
2h36
